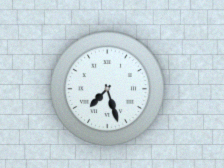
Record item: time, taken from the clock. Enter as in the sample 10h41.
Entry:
7h27
